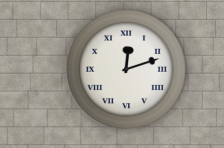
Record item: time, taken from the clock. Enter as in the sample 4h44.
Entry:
12h12
